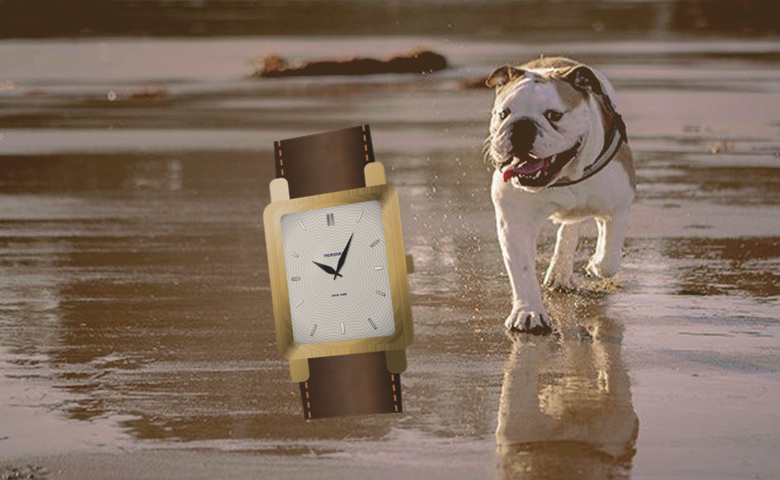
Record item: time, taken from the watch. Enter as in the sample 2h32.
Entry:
10h05
